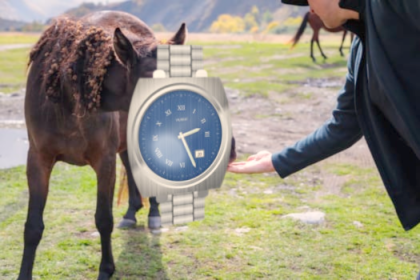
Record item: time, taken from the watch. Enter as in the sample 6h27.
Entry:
2h26
